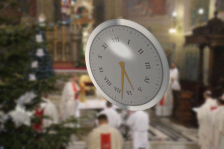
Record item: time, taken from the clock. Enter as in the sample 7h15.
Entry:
5h33
